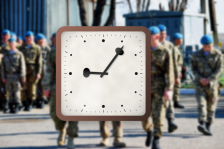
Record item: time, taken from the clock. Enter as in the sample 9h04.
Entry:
9h06
